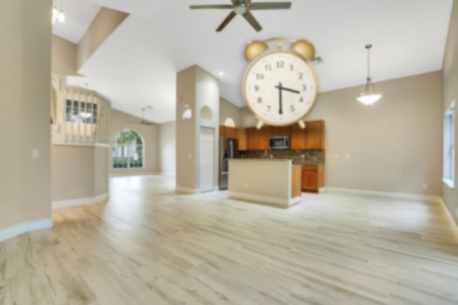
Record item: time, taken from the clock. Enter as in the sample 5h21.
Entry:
3h30
